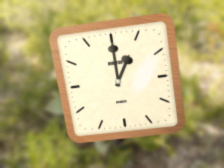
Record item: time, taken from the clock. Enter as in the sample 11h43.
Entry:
1h00
